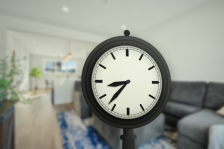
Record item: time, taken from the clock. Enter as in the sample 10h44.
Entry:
8h37
